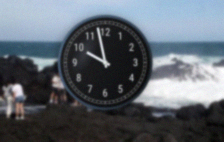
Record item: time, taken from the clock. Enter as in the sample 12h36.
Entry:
9h58
